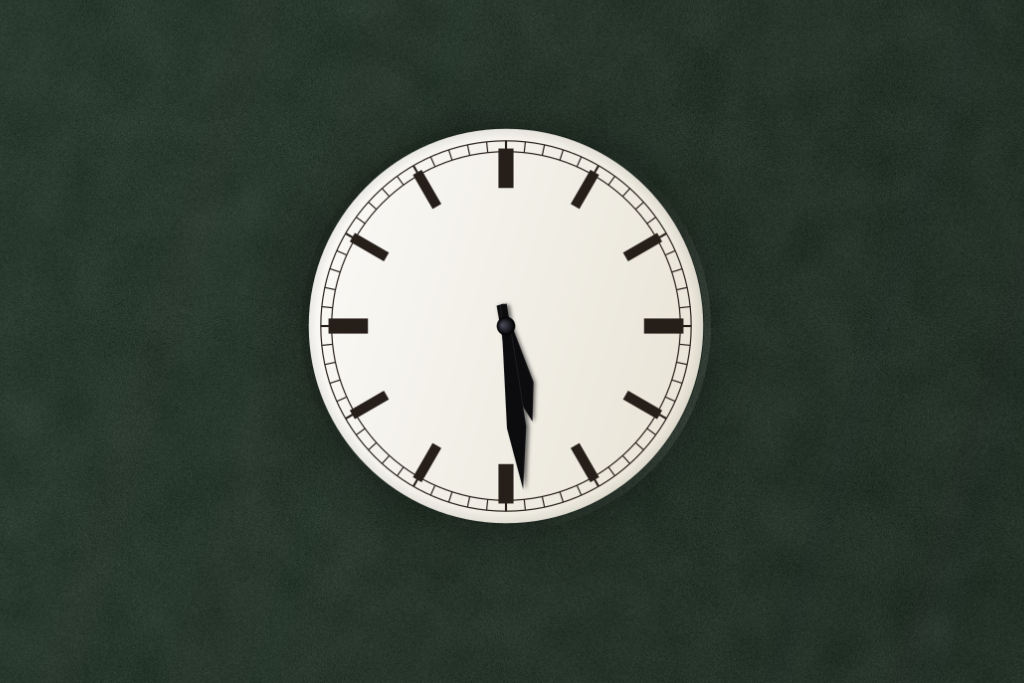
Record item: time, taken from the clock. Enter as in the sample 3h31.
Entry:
5h29
